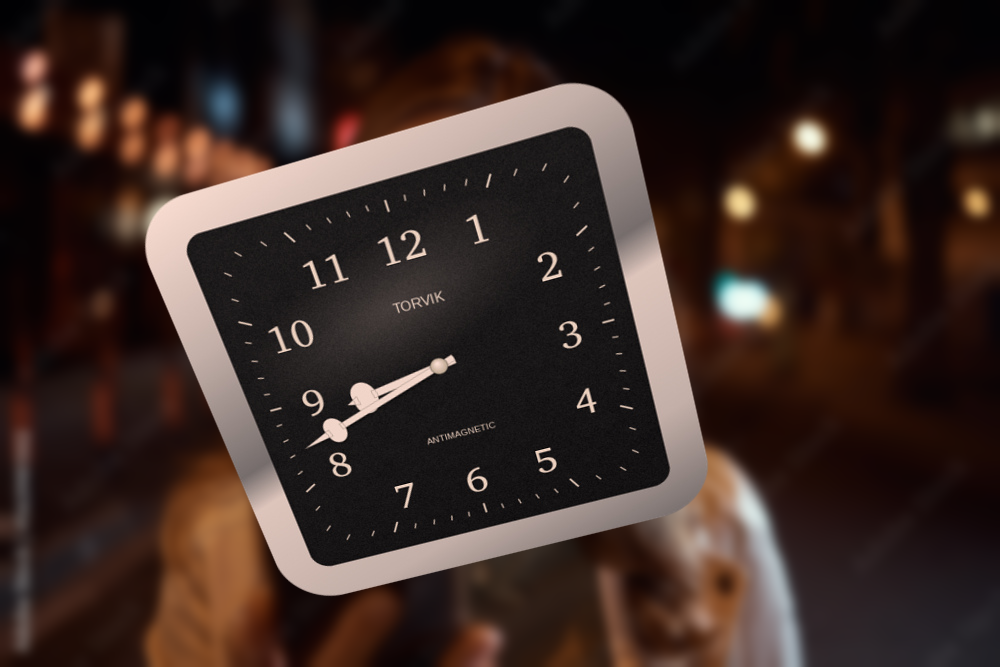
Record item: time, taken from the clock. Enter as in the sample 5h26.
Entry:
8h42
